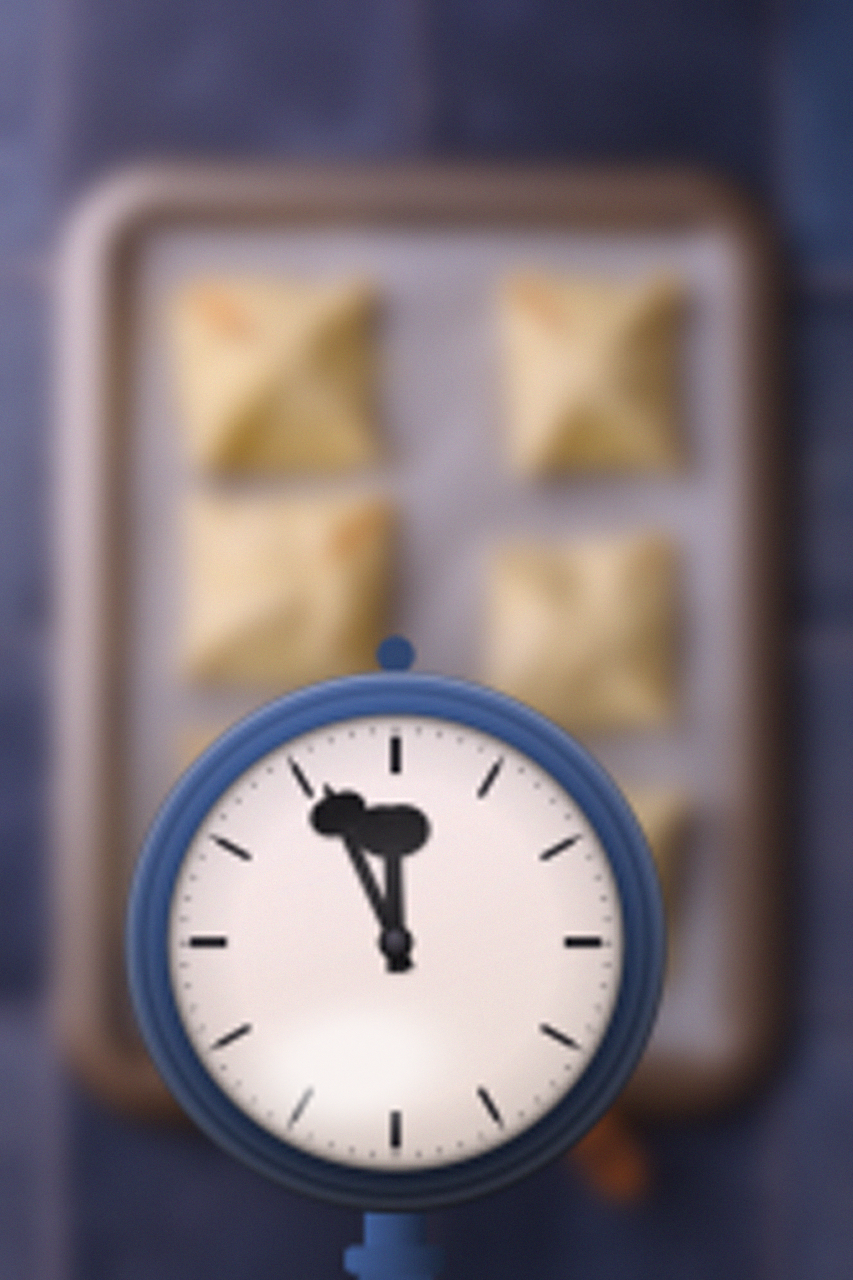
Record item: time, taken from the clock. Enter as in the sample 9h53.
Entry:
11h56
